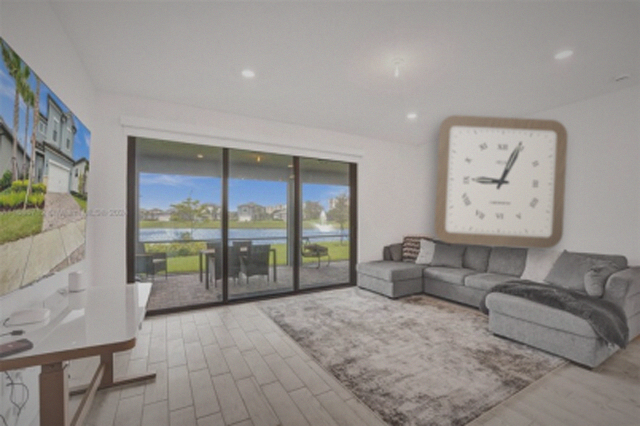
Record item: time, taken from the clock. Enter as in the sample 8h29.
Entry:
9h04
